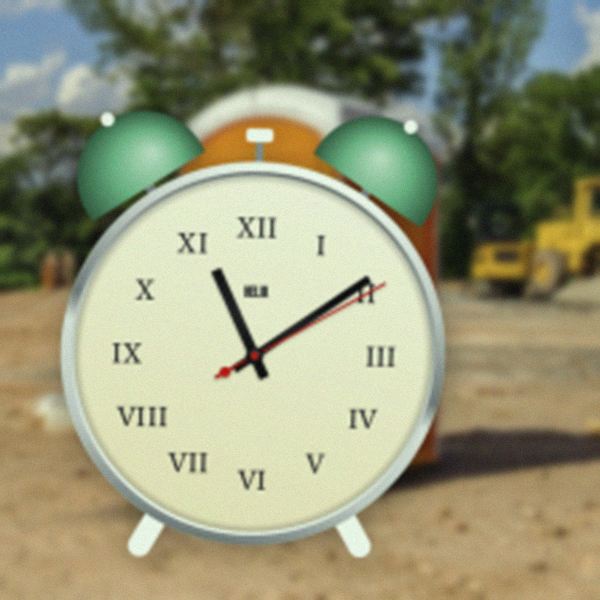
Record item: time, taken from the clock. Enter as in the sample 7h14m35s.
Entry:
11h09m10s
